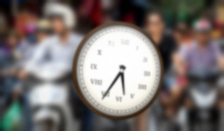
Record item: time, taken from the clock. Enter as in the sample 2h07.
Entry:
5h35
